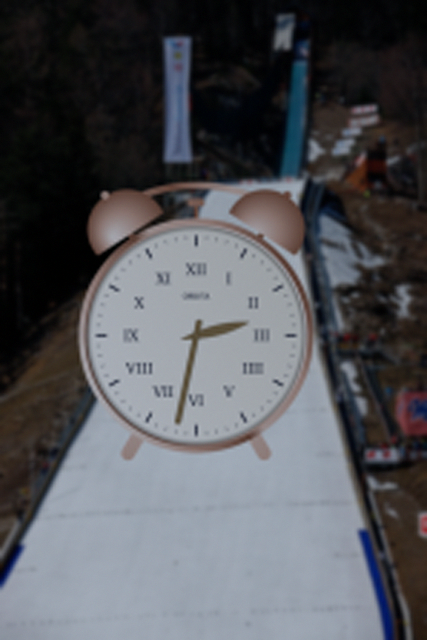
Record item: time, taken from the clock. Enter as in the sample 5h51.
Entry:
2h32
